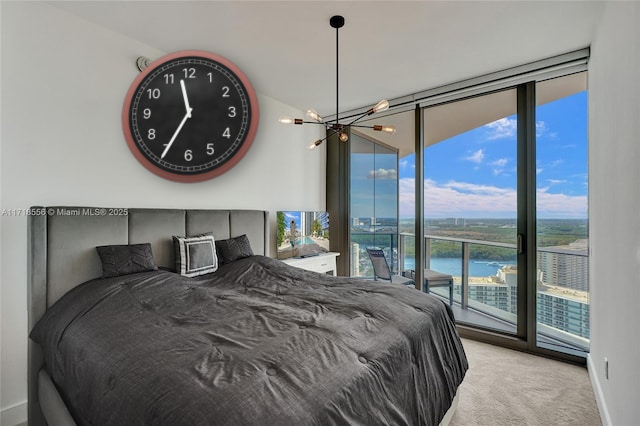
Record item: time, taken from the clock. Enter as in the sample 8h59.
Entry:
11h35
